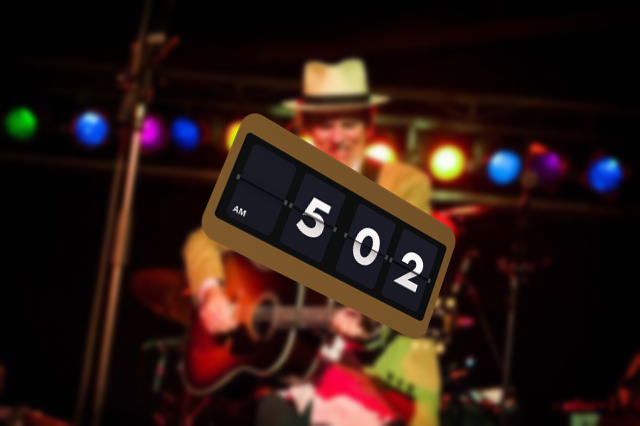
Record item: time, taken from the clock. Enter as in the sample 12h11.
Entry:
5h02
